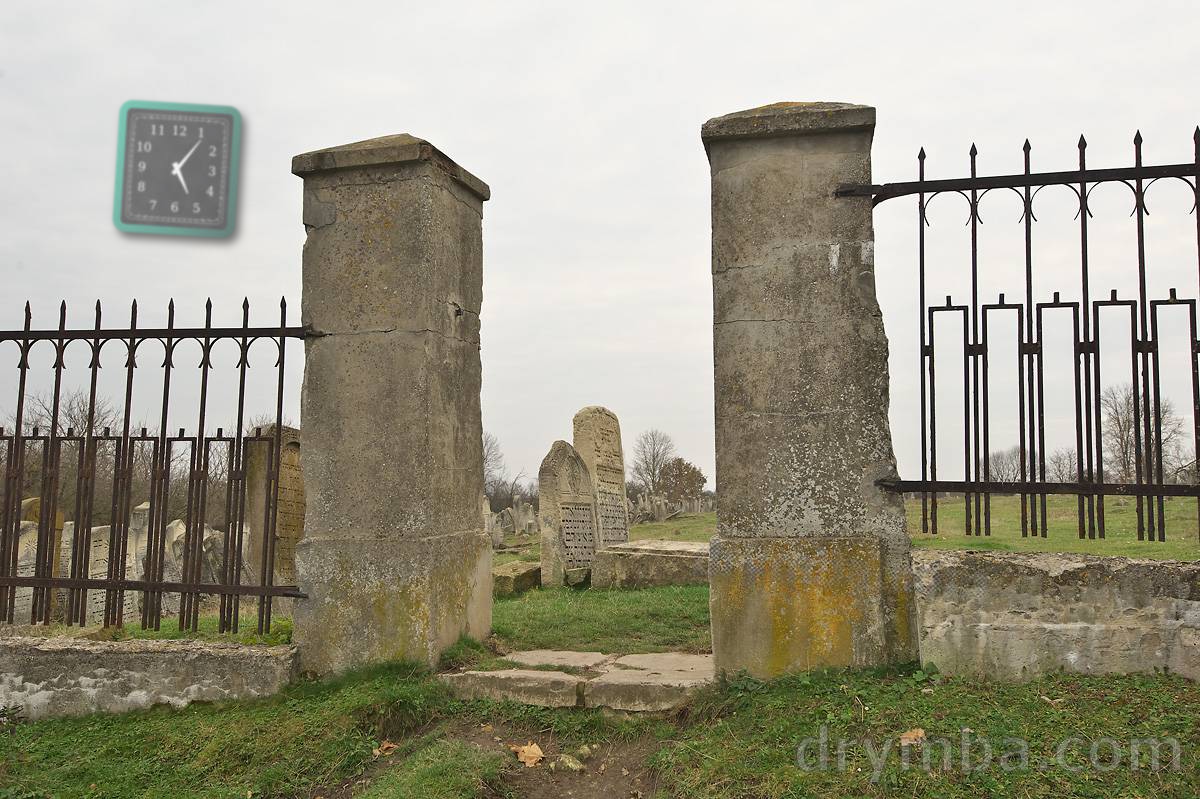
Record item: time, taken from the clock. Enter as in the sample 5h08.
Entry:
5h06
